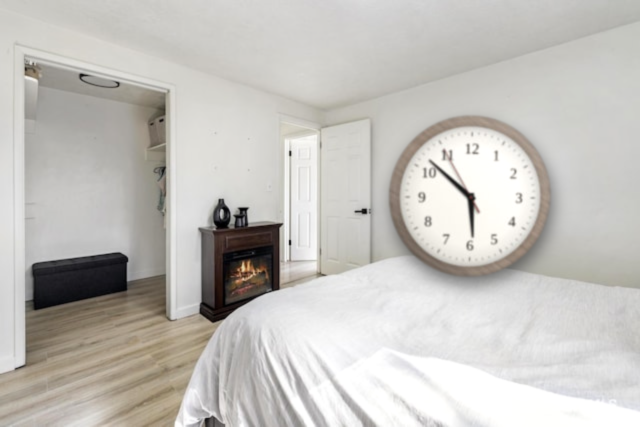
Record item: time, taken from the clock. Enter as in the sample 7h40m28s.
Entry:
5h51m55s
